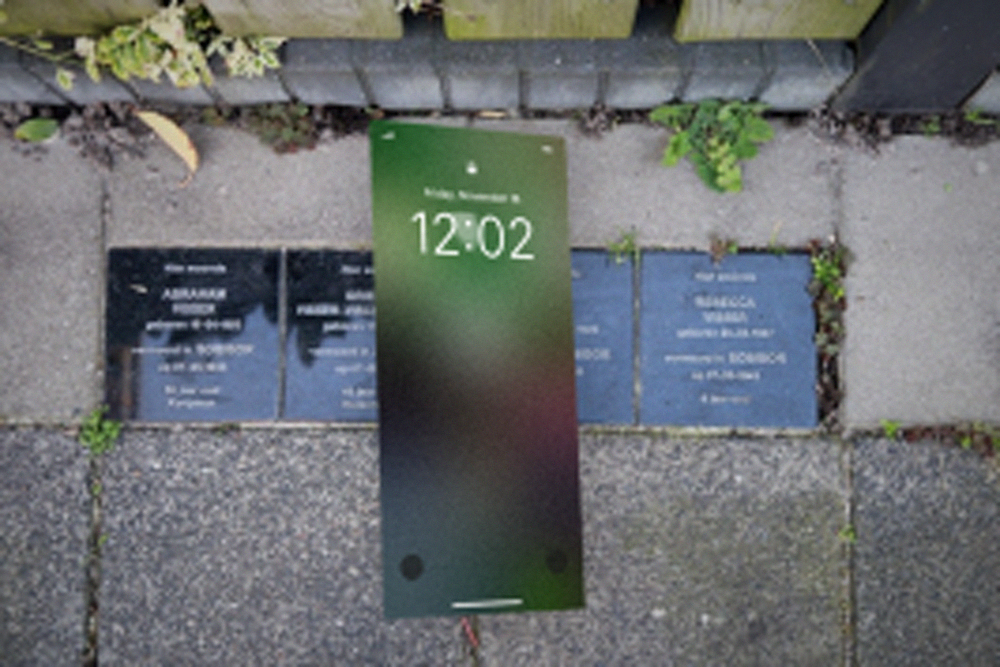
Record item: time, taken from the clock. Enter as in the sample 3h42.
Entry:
12h02
